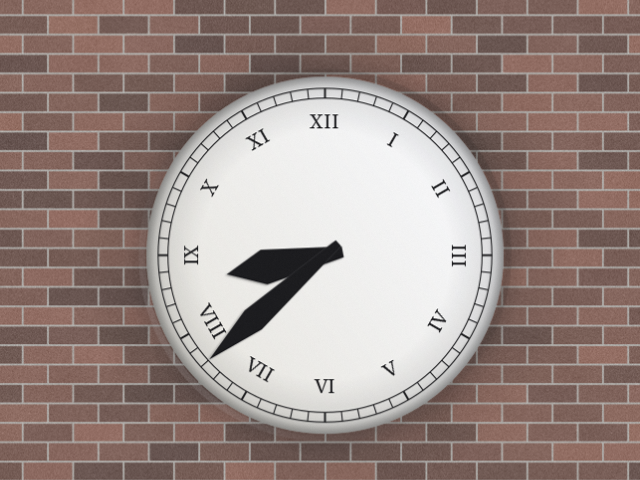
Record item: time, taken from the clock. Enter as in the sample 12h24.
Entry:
8h38
